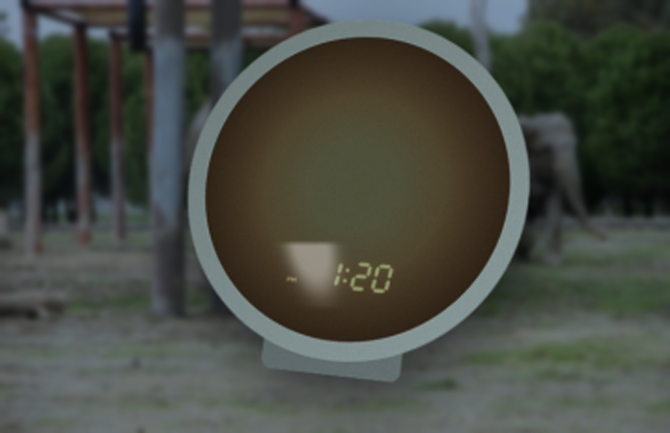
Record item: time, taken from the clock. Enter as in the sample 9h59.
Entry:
1h20
